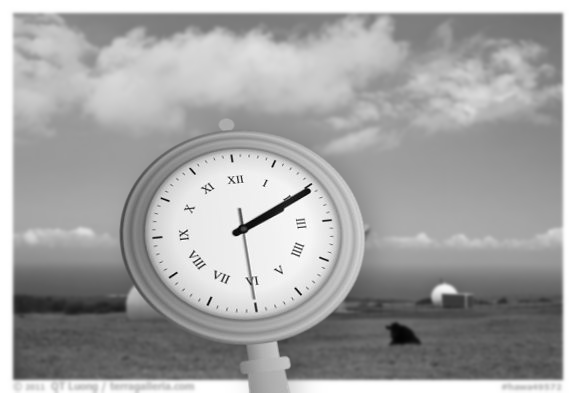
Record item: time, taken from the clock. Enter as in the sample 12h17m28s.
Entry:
2h10m30s
